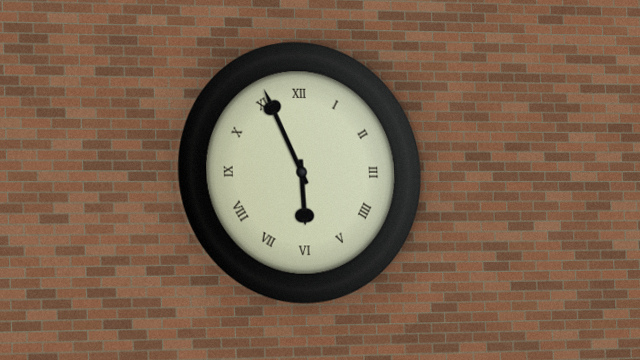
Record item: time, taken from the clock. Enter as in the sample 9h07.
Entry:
5h56
